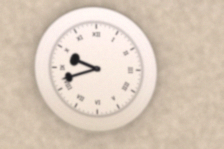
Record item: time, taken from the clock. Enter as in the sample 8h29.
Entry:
9h42
